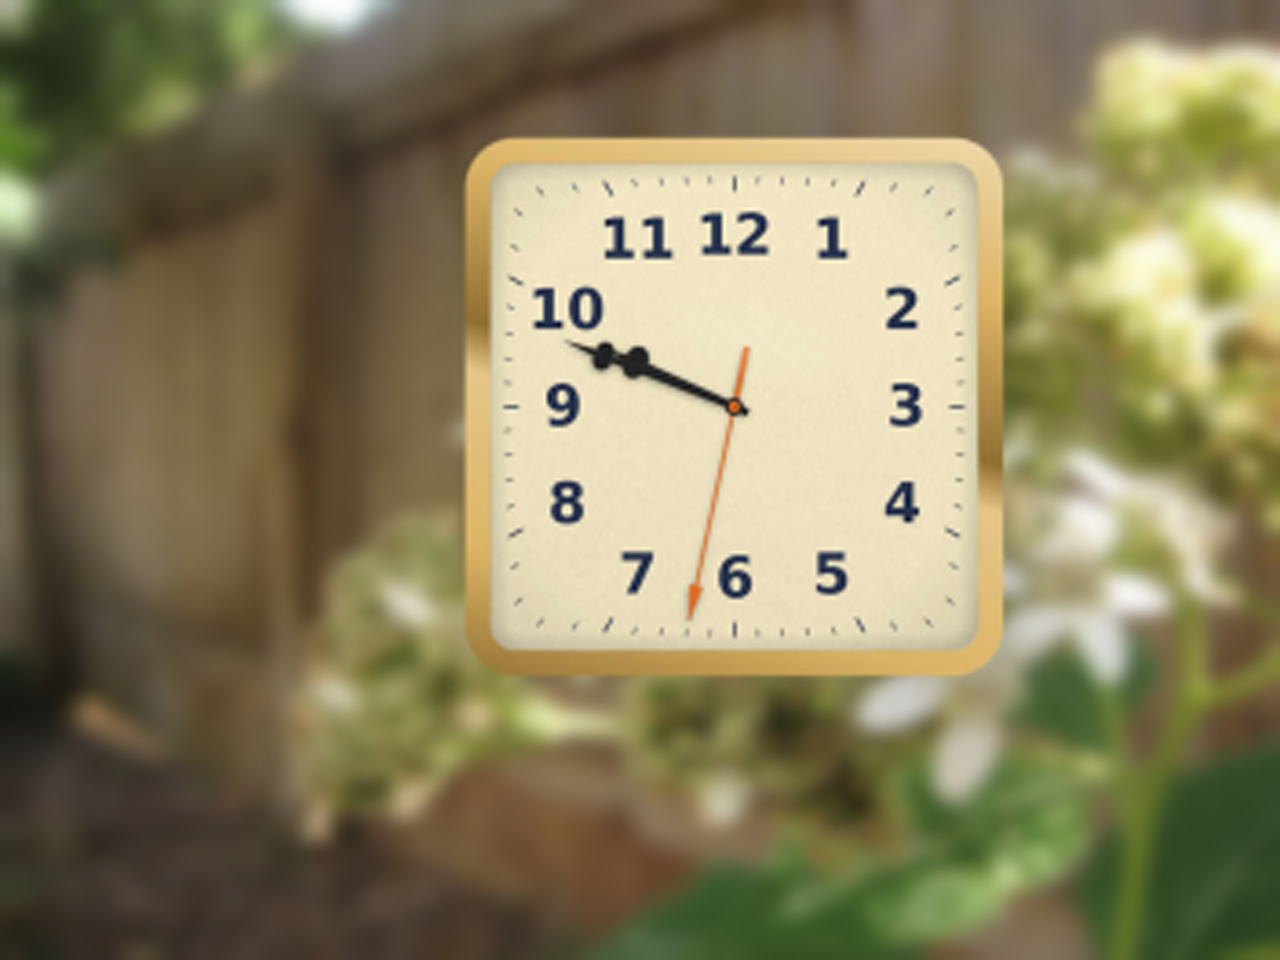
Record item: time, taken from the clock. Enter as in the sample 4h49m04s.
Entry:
9h48m32s
